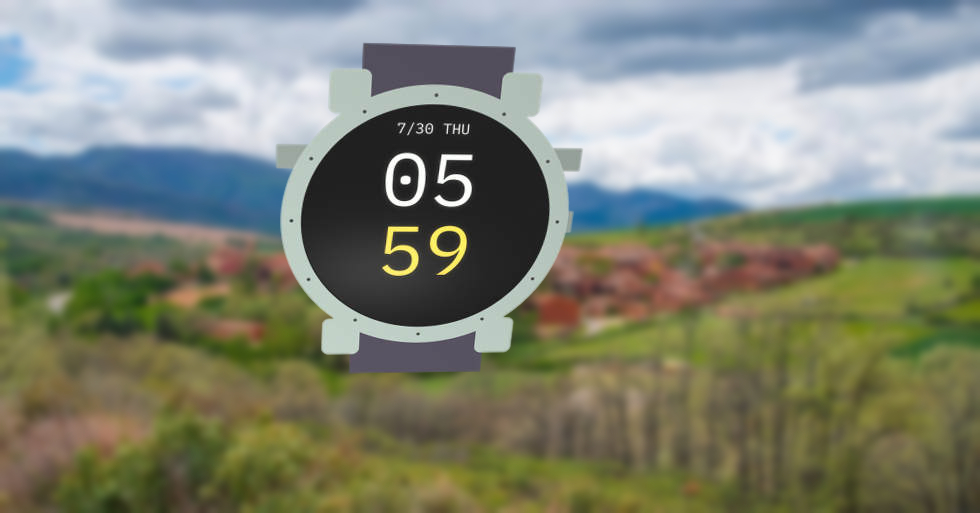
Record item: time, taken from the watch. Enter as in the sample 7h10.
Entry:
5h59
